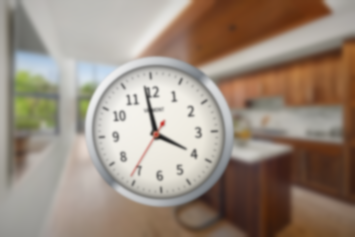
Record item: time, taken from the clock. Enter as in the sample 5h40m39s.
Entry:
3h58m36s
